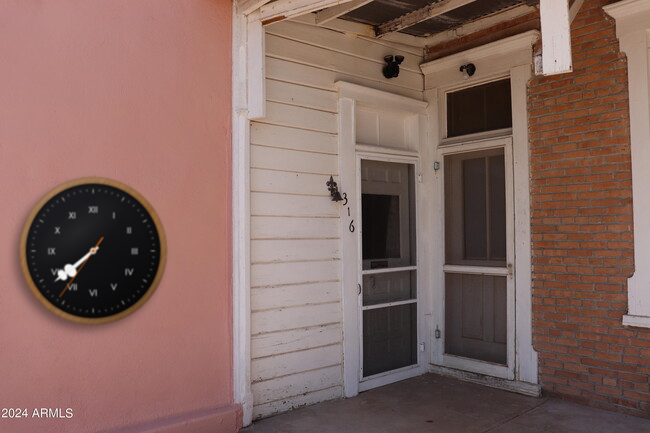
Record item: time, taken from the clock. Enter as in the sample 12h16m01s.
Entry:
7h38m36s
